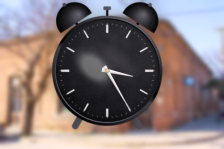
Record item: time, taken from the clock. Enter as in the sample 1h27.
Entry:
3h25
